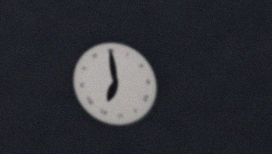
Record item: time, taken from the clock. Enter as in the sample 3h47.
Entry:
7h00
